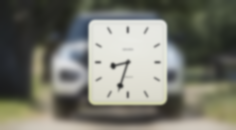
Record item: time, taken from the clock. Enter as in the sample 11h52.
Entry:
8h33
